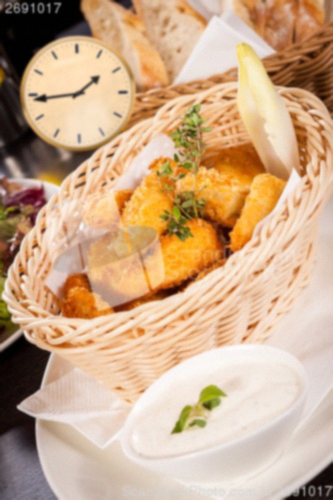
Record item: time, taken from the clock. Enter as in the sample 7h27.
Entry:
1h44
